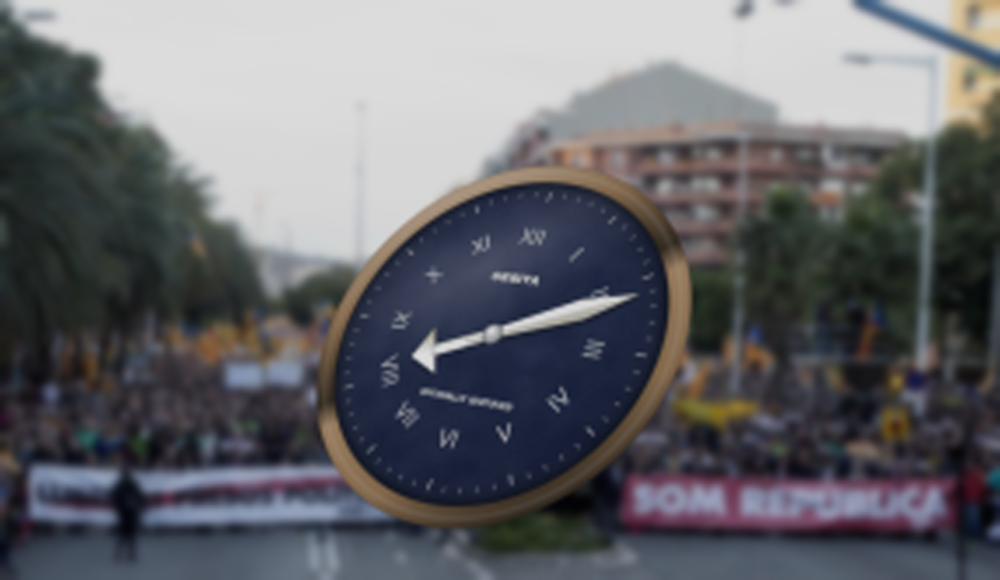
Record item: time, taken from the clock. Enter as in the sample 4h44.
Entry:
8h11
